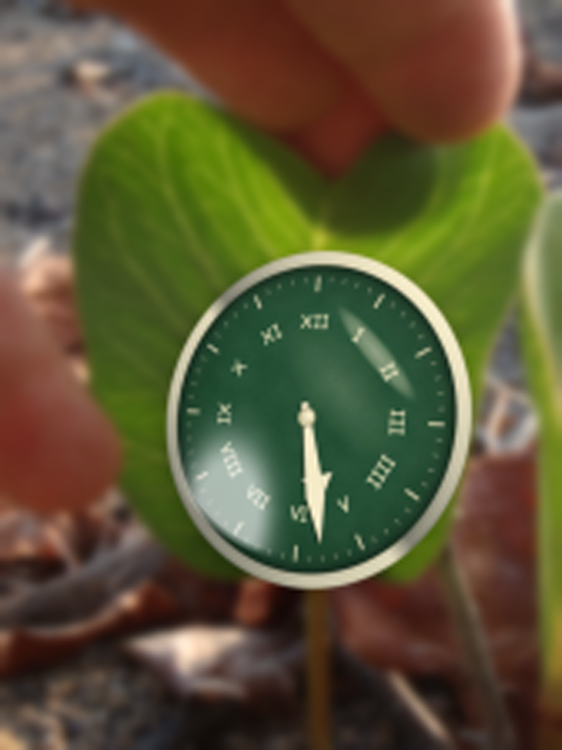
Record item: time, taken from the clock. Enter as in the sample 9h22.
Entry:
5h28
